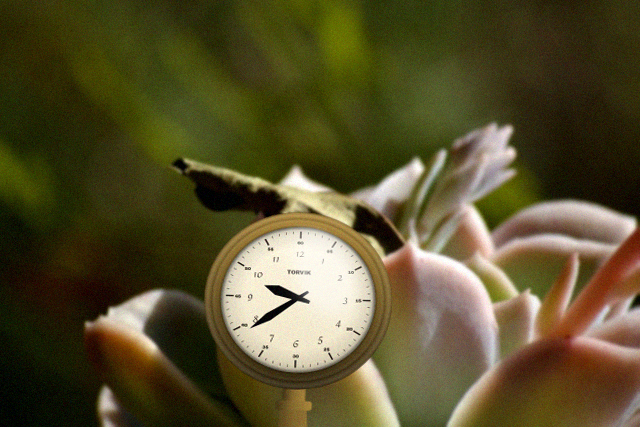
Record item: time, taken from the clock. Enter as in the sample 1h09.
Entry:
9h39
